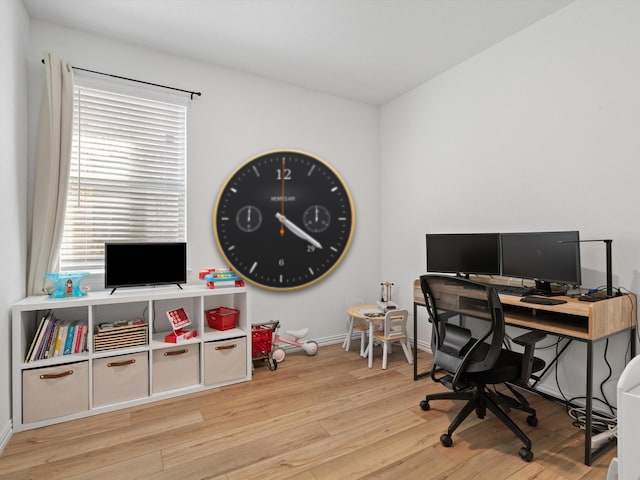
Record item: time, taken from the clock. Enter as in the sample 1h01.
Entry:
4h21
